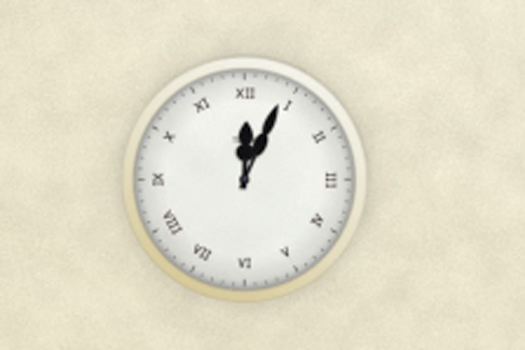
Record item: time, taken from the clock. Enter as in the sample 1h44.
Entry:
12h04
